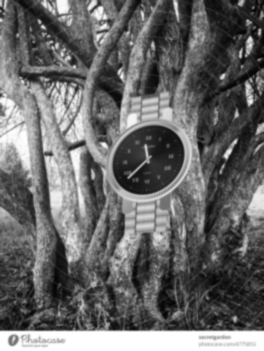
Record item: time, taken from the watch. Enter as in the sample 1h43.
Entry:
11h38
